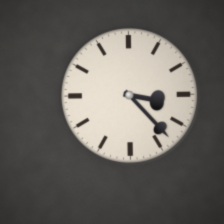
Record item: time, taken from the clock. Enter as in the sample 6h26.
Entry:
3h23
